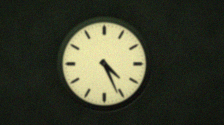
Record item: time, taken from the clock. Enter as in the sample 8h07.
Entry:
4h26
